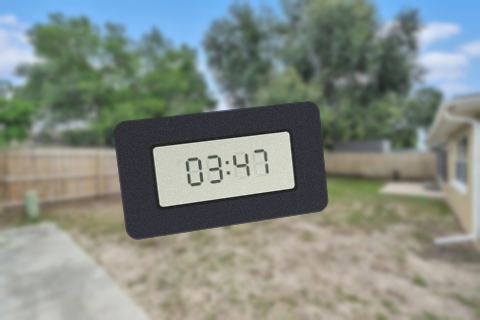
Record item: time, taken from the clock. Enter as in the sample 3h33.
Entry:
3h47
